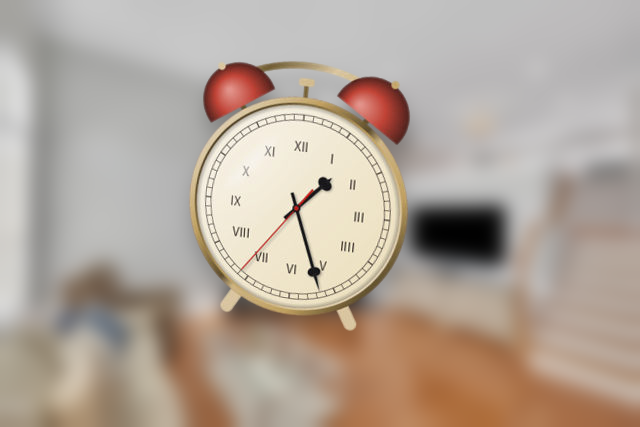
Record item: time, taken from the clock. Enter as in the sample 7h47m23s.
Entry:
1h26m36s
